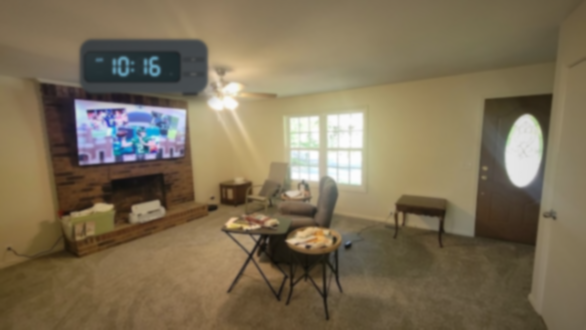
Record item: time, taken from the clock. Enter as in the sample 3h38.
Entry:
10h16
